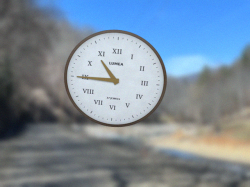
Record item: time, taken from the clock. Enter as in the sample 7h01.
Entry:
10h45
